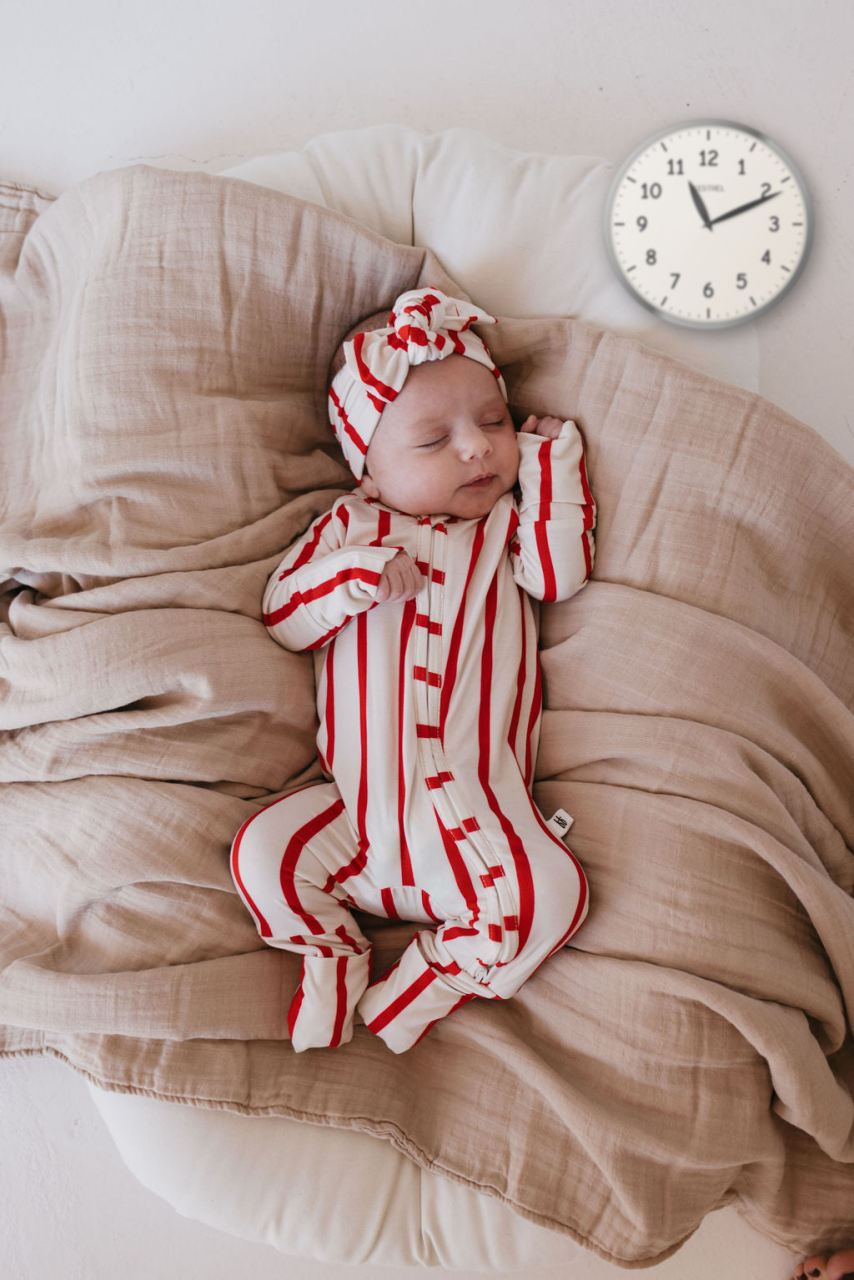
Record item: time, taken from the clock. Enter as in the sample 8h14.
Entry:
11h11
